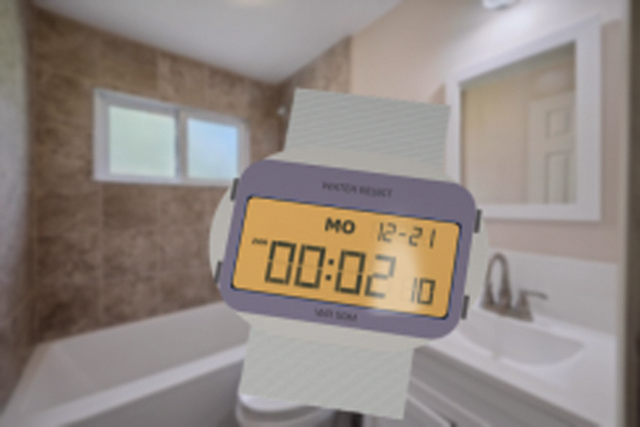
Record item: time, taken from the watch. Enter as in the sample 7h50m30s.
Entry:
0h02m10s
